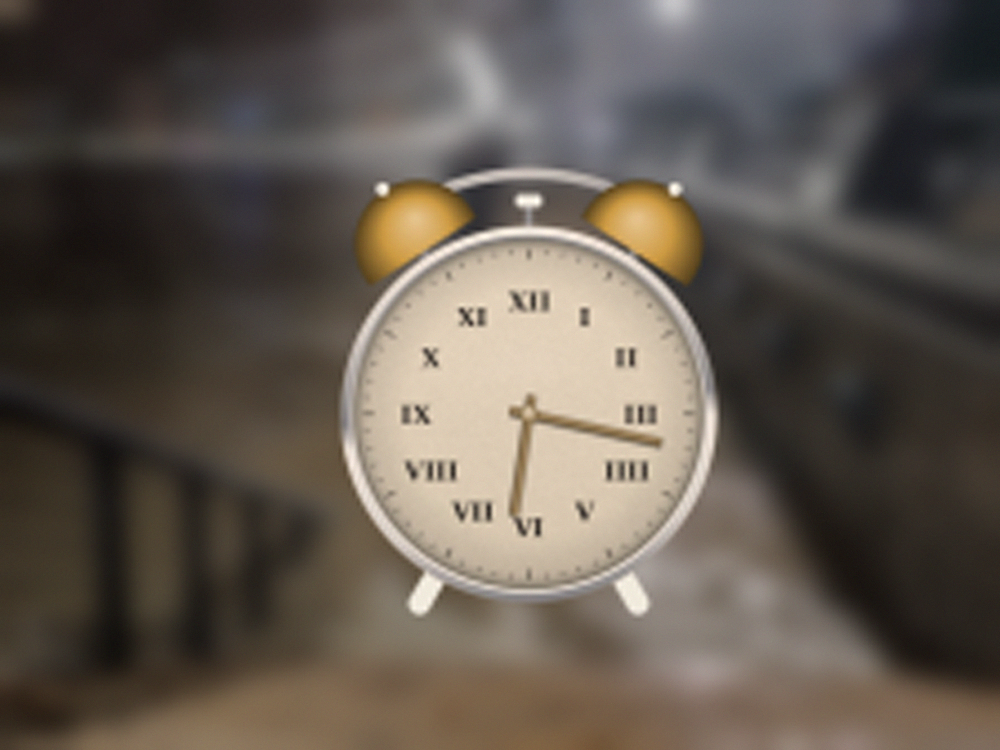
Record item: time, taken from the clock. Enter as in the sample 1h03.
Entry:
6h17
